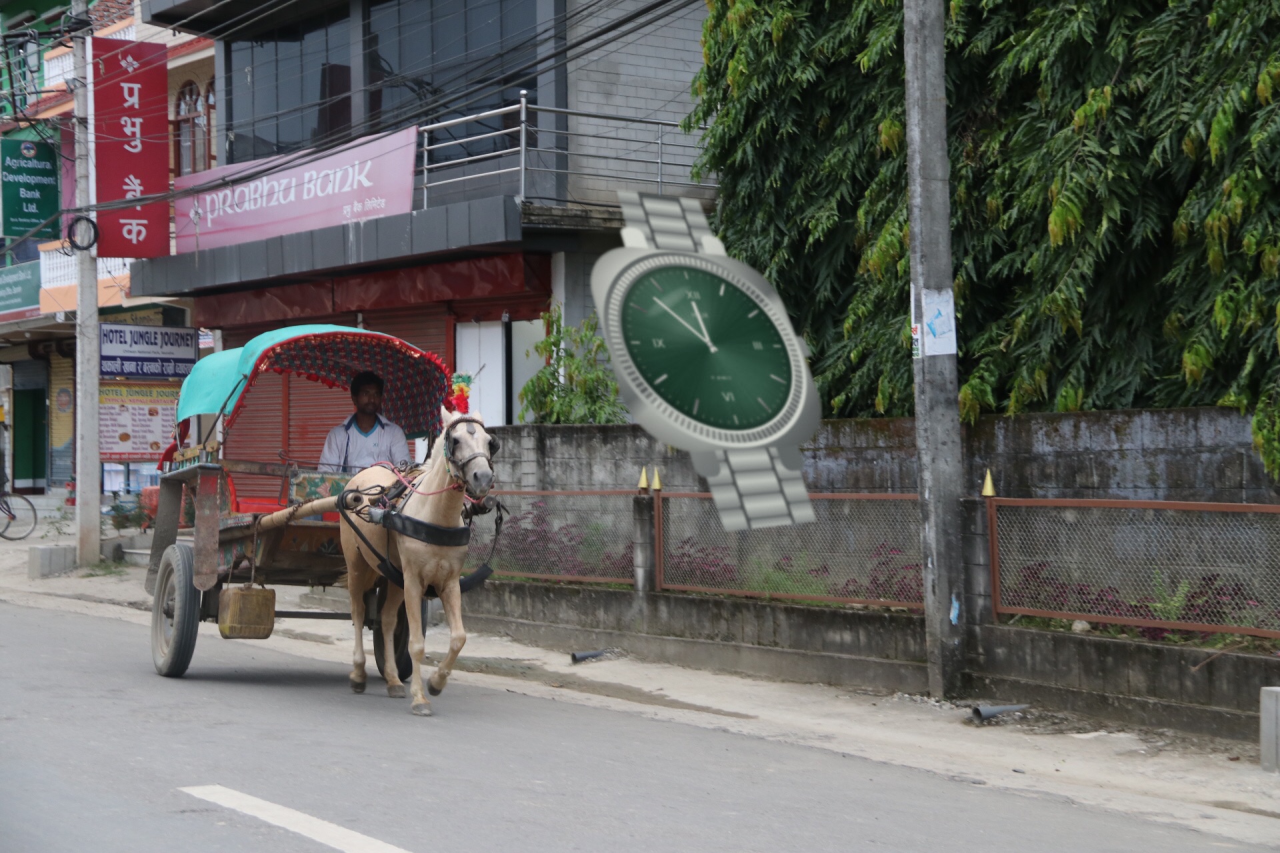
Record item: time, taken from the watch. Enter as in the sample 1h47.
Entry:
11h53
